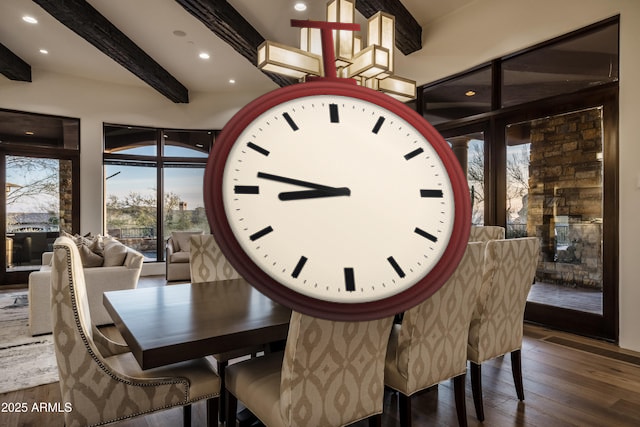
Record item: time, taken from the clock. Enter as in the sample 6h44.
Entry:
8h47
